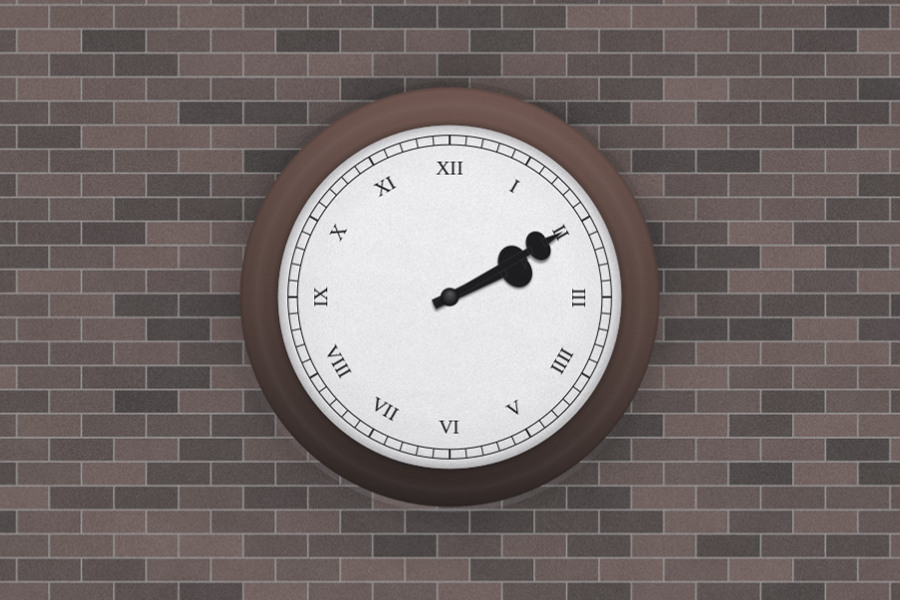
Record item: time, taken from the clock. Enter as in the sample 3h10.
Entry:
2h10
